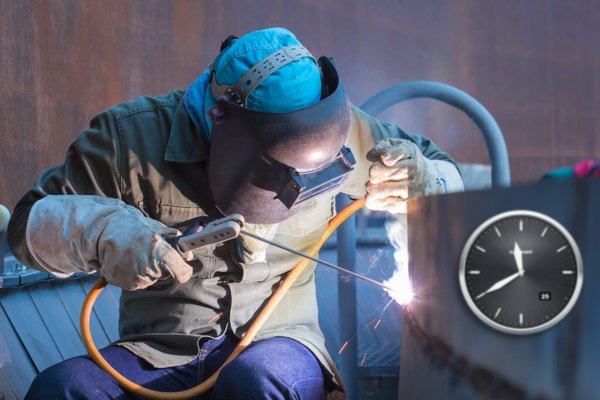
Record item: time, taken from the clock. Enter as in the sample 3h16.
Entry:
11h40
